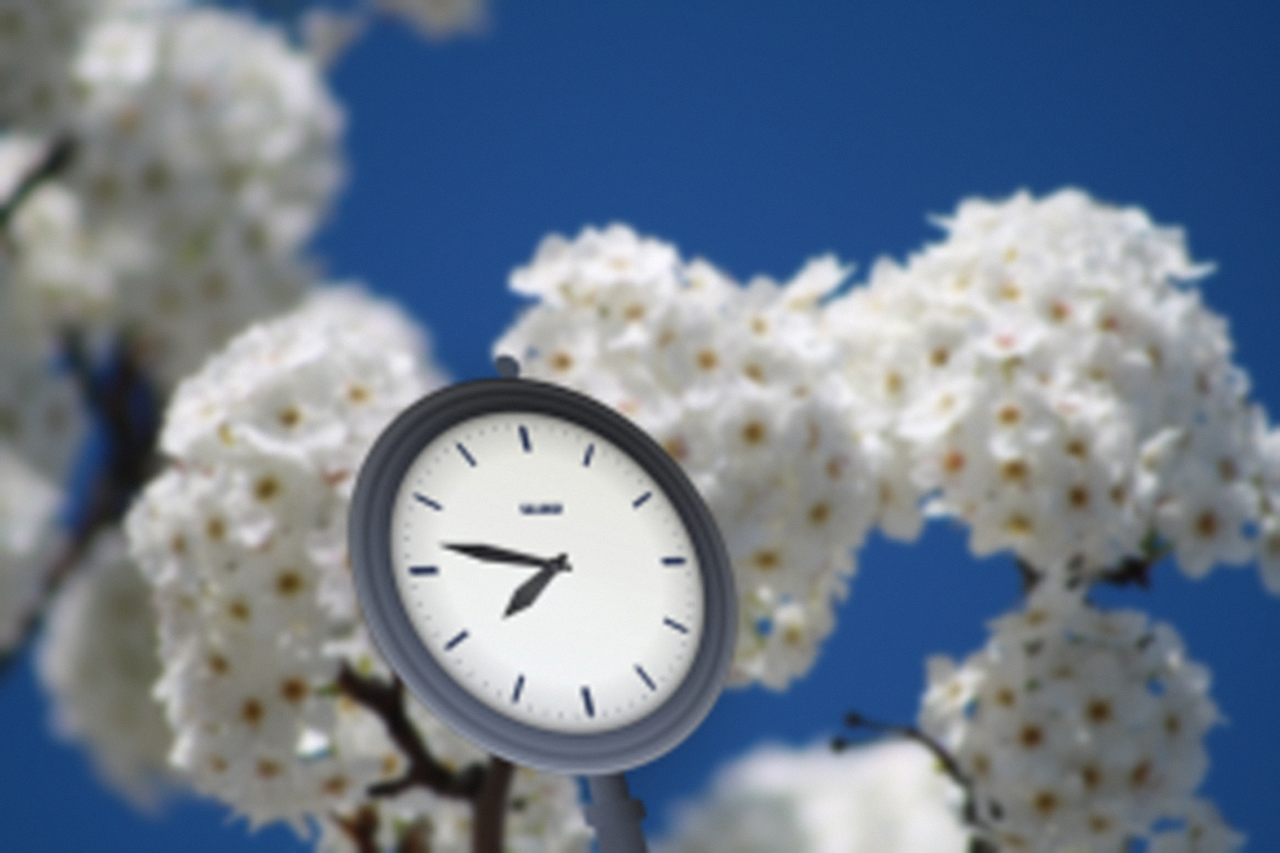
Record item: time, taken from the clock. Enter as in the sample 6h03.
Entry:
7h47
